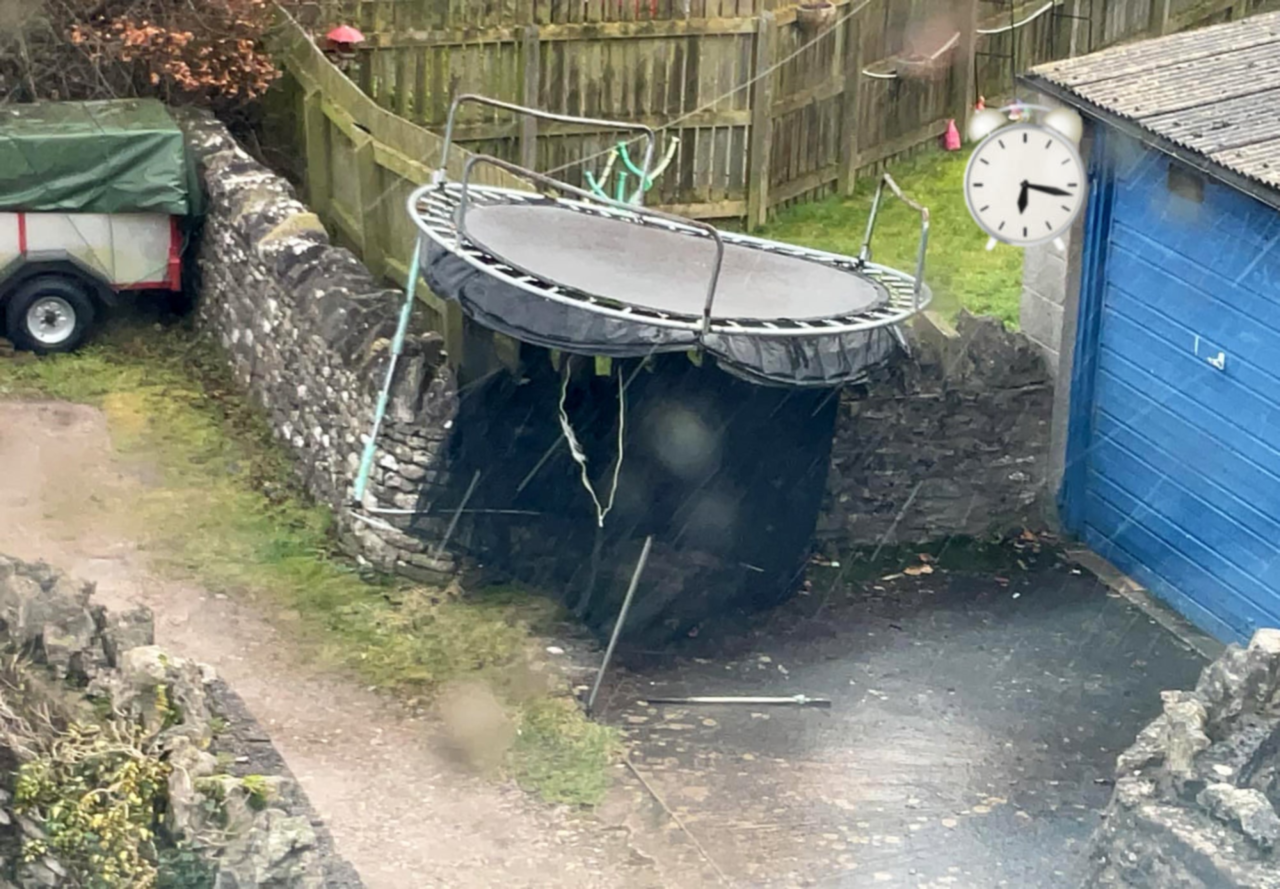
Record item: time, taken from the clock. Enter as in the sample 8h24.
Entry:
6h17
